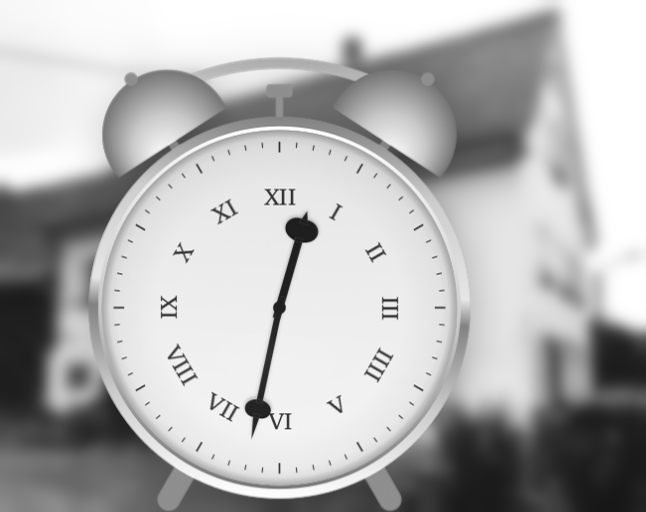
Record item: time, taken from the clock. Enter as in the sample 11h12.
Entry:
12h32
